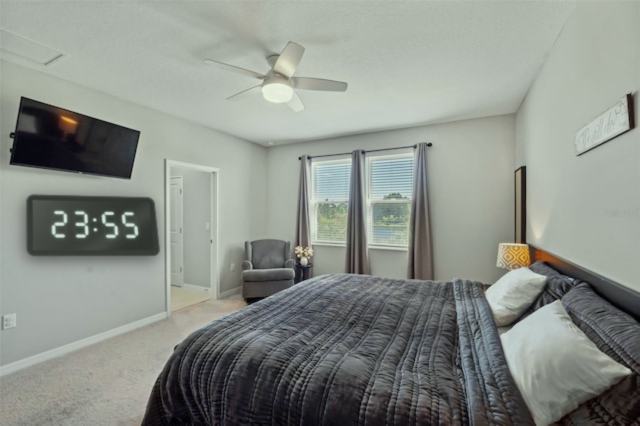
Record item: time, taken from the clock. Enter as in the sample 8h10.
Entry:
23h55
